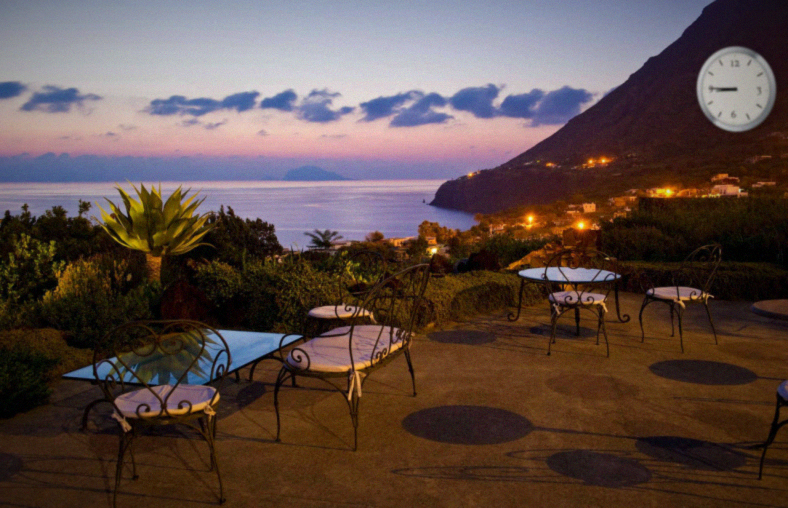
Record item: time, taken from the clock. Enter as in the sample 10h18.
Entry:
8h45
